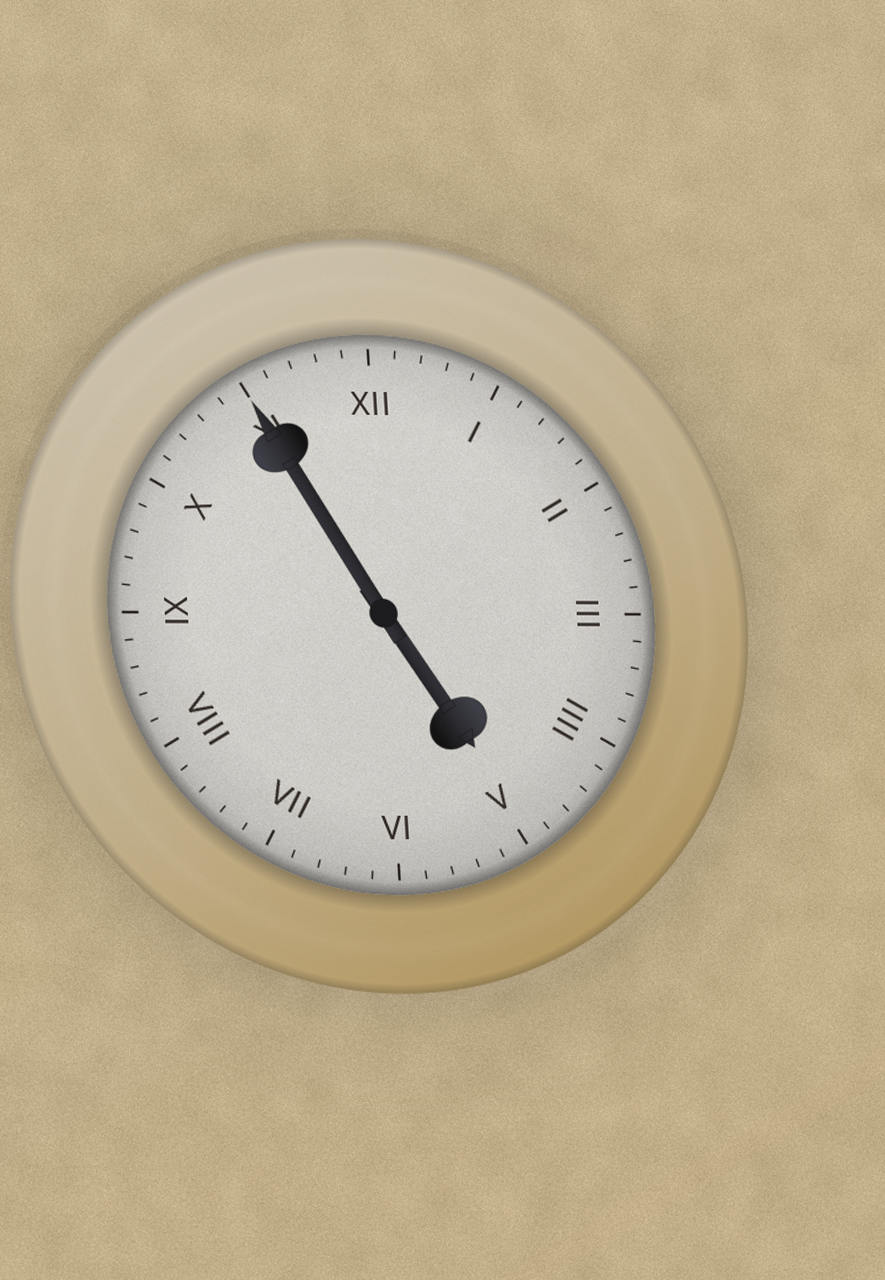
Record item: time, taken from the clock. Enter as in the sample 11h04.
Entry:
4h55
